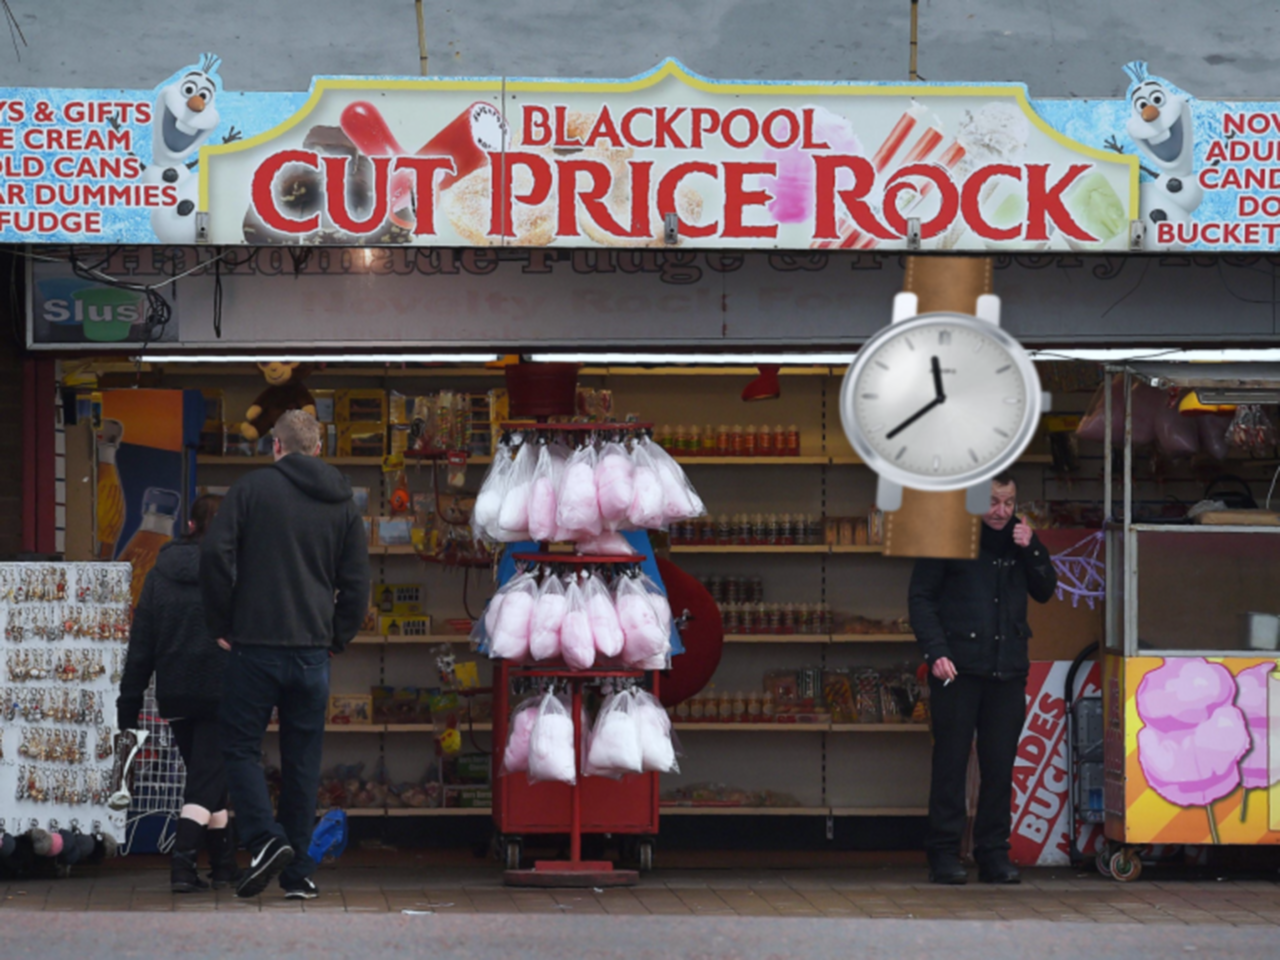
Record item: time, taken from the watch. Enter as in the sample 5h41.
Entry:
11h38
